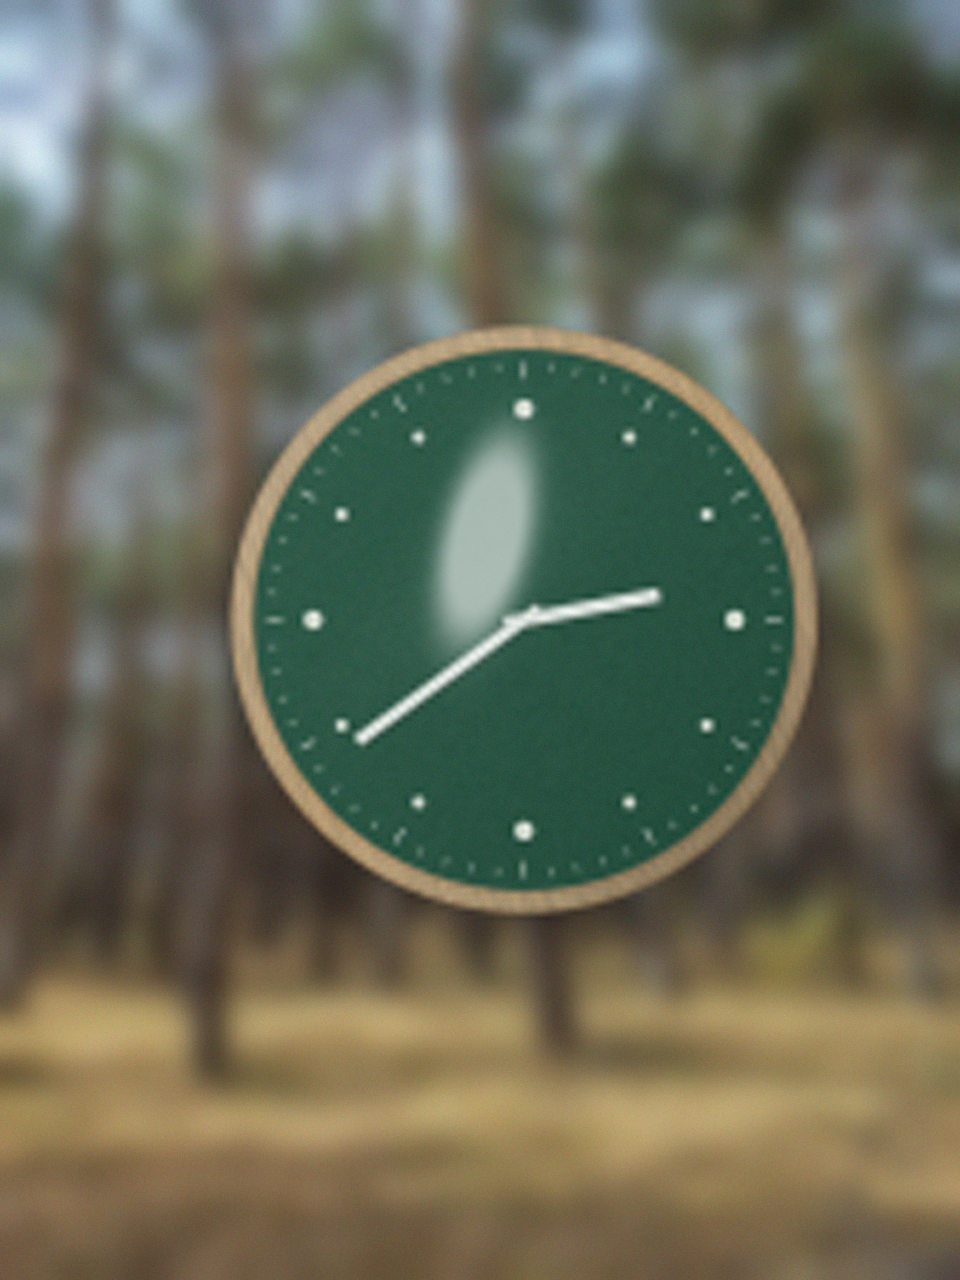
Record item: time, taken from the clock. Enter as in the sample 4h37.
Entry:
2h39
